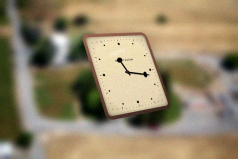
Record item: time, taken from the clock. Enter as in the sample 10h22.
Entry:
11h17
